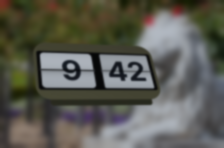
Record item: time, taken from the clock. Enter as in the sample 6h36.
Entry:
9h42
